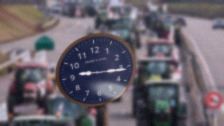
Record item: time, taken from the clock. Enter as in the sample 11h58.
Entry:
9h16
